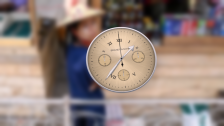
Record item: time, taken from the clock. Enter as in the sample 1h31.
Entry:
1h37
